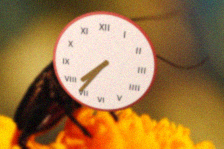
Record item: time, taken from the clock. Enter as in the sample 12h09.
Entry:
7h36
